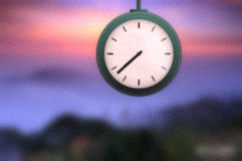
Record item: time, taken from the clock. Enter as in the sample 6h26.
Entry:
7h38
